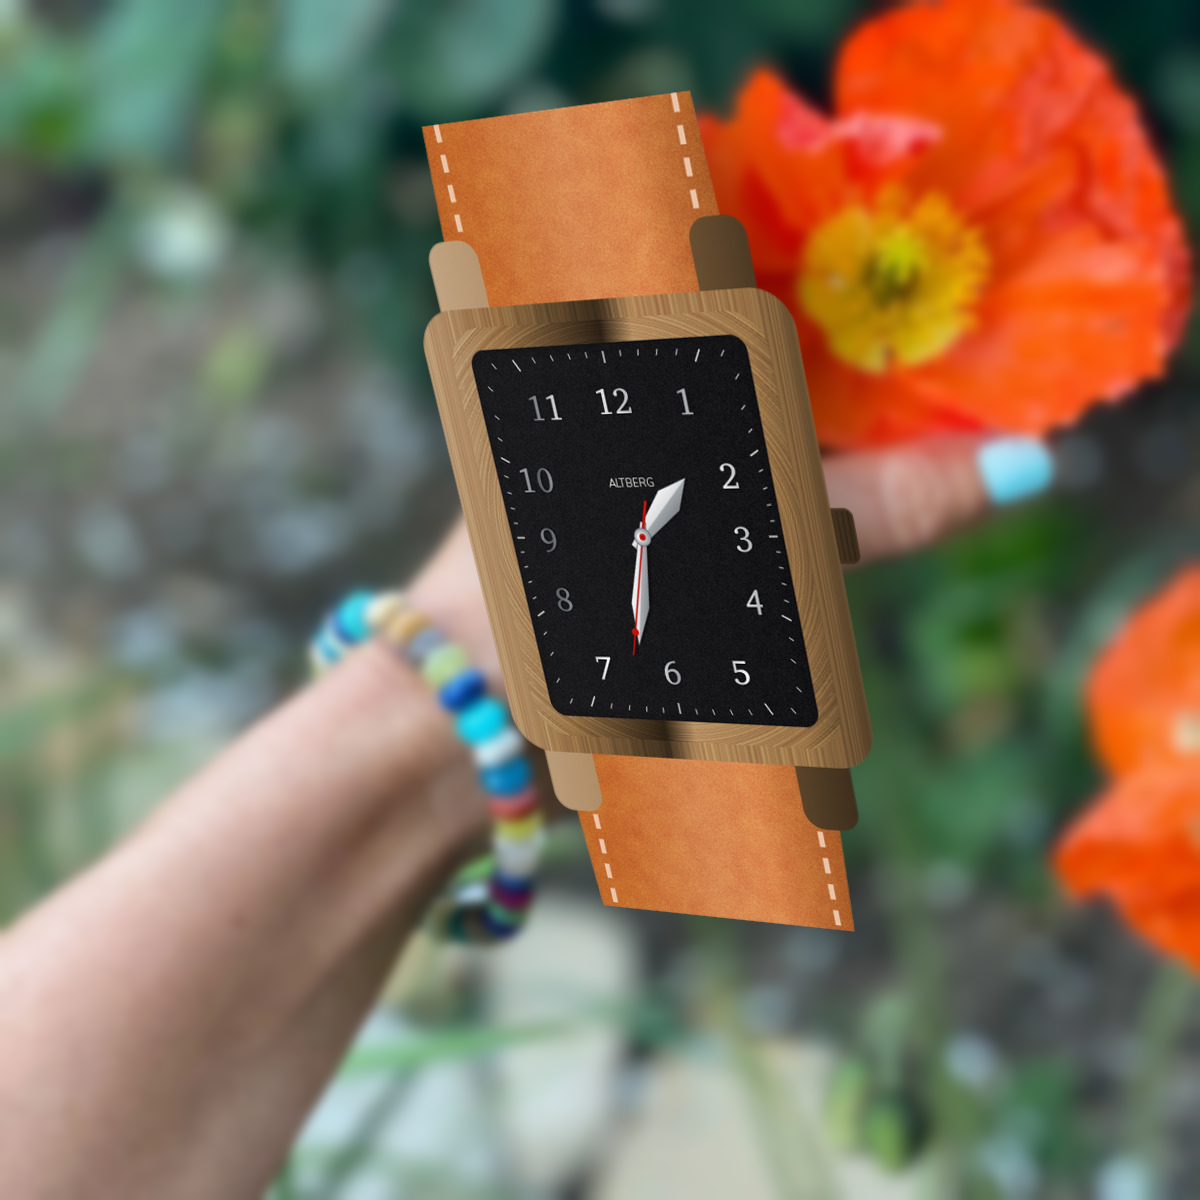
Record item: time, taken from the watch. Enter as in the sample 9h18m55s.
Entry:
1h32m33s
